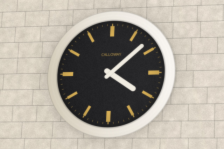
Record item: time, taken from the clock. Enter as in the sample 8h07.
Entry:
4h08
